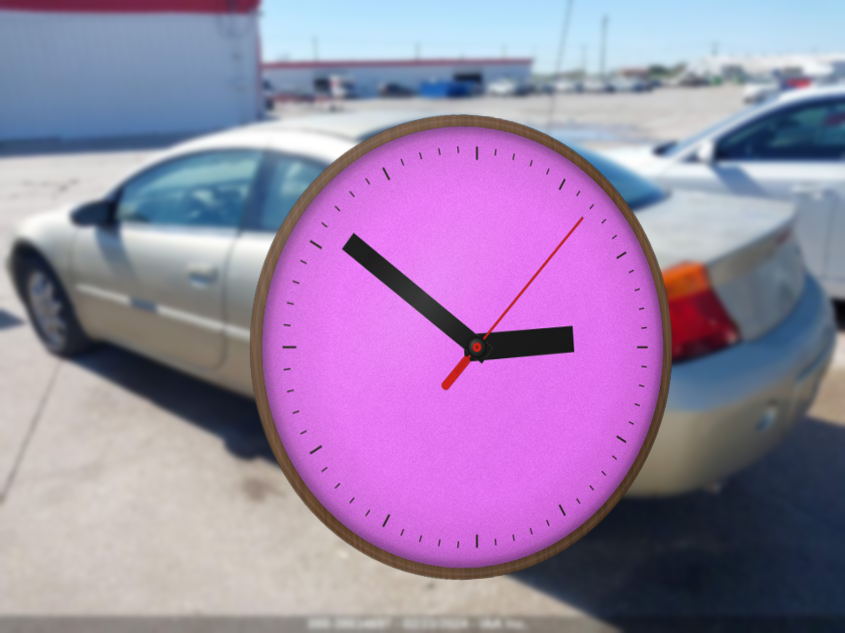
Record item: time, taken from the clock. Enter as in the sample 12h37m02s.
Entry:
2h51m07s
